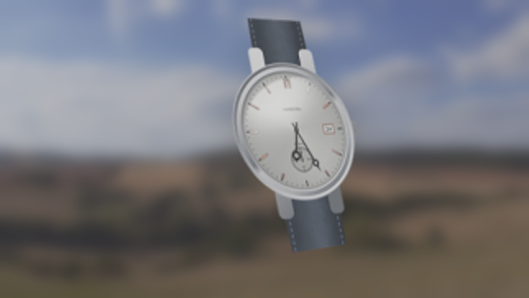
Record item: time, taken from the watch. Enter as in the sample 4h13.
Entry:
6h26
